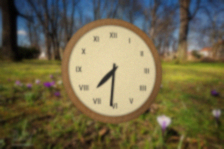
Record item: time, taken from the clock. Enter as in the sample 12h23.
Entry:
7h31
